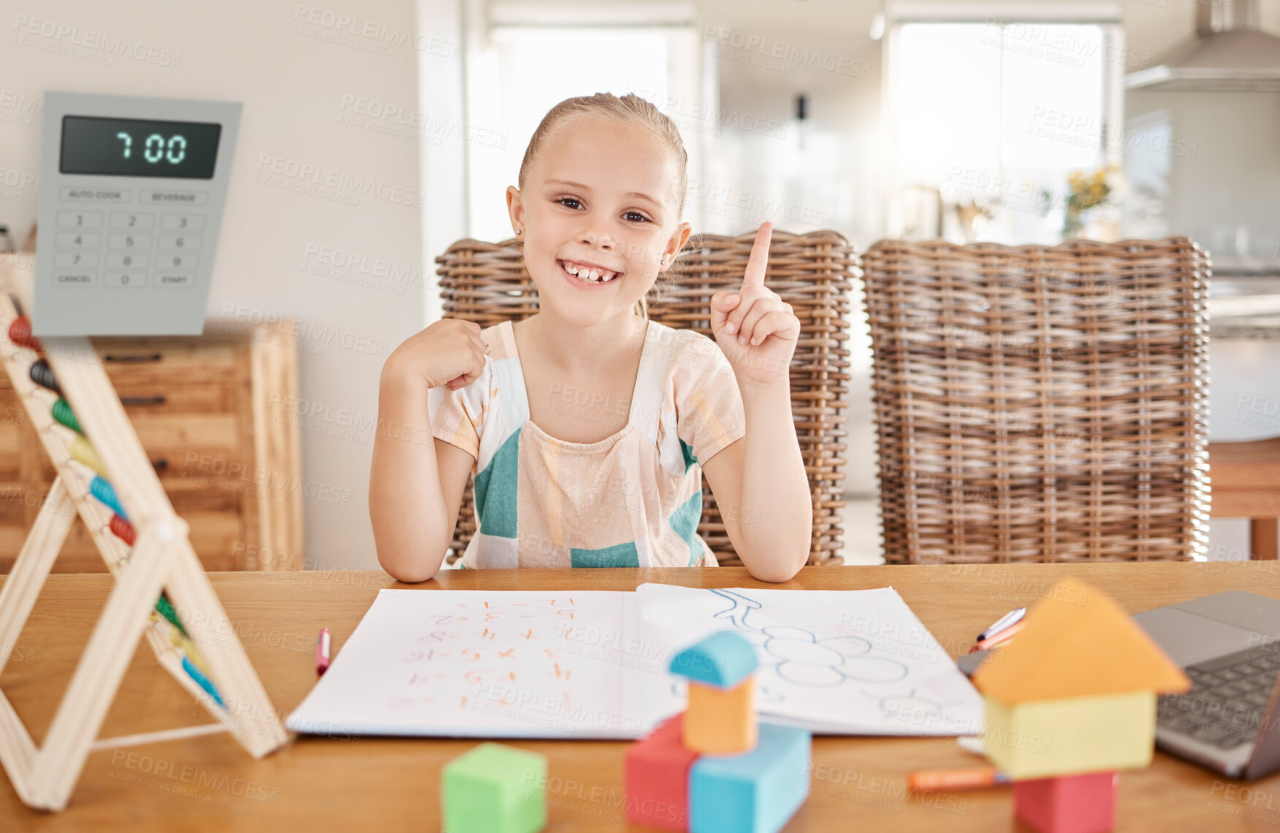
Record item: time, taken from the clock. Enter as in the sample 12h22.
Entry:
7h00
